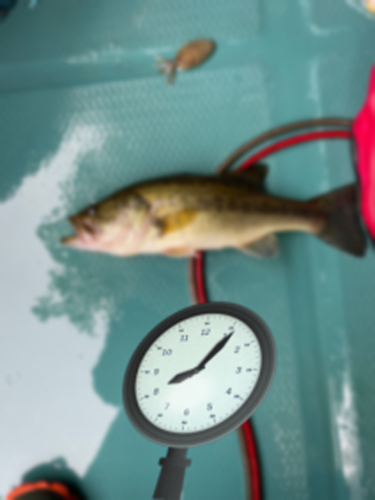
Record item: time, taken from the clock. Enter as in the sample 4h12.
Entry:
8h06
